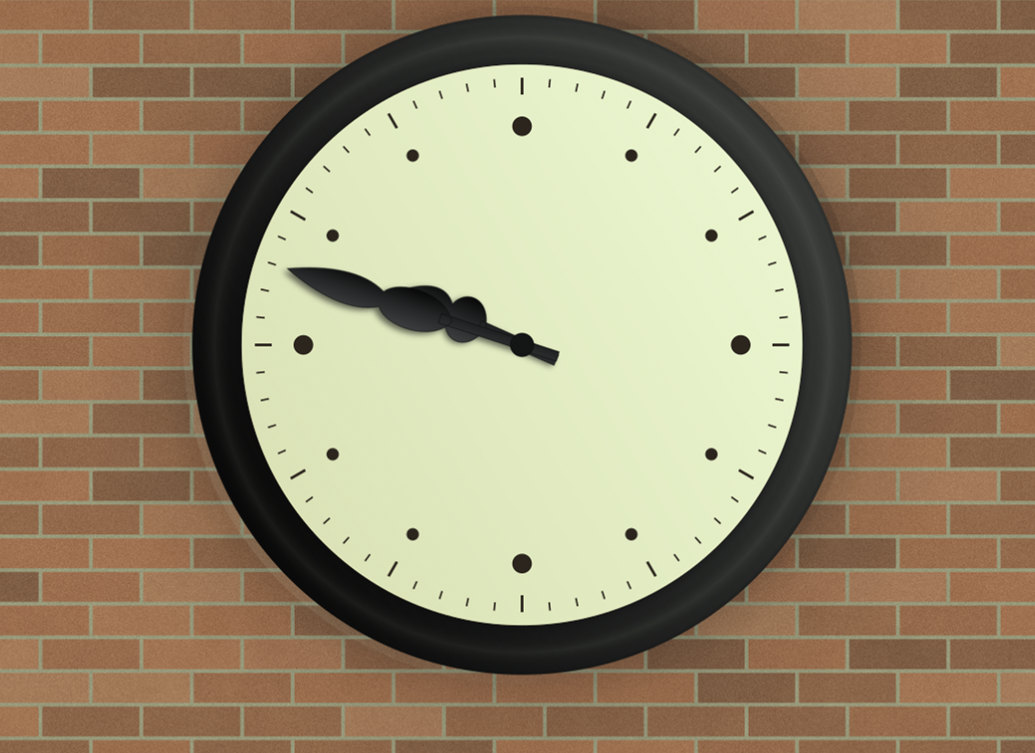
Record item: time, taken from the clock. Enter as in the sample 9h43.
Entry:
9h48
